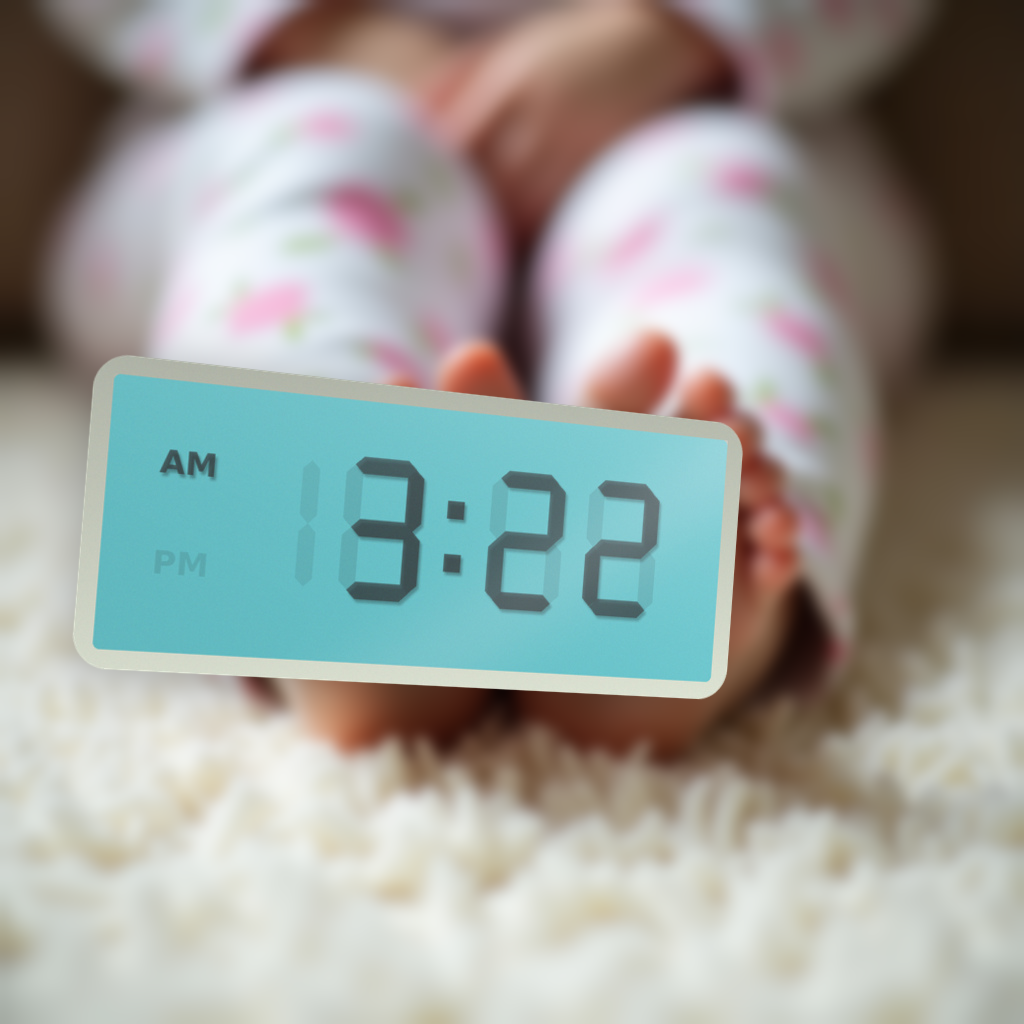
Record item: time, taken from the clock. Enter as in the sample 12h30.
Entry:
3h22
